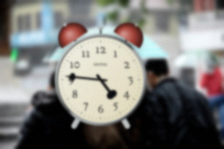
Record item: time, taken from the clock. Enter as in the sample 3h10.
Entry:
4h46
